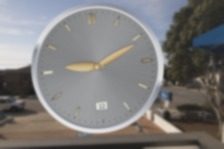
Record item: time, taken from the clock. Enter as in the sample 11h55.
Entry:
9h11
